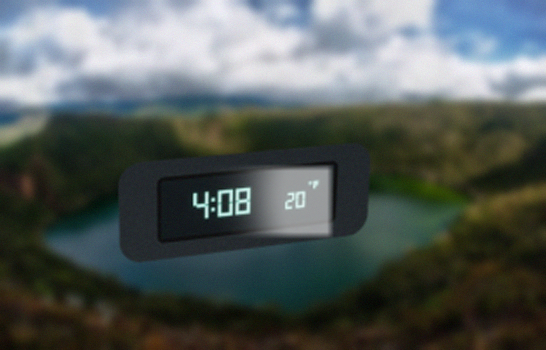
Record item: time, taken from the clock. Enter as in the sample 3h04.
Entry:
4h08
